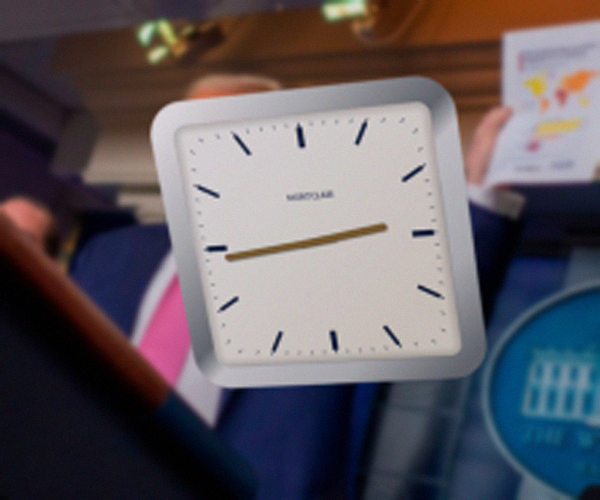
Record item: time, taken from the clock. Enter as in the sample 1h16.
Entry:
2h44
